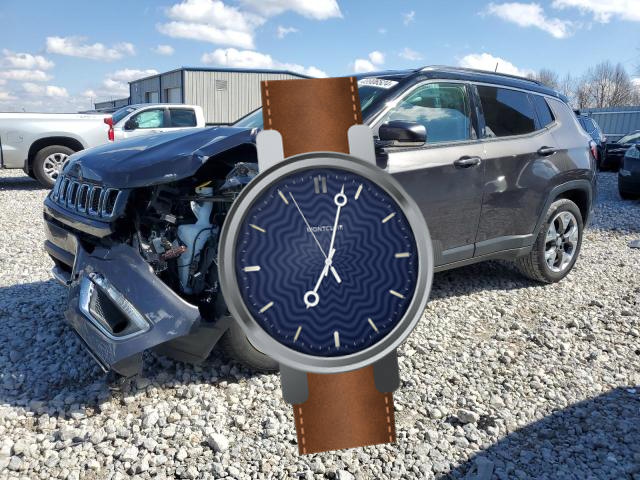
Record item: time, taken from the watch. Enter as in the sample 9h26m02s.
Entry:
7h02m56s
